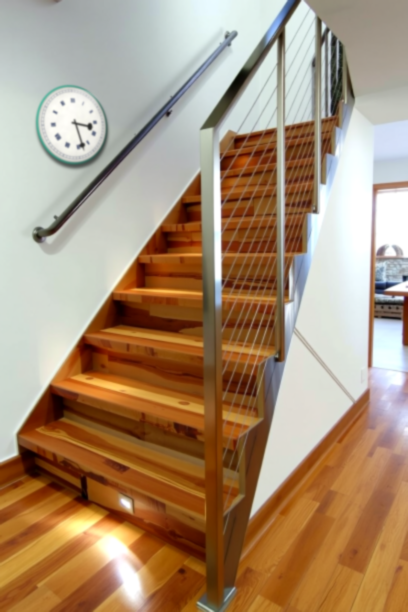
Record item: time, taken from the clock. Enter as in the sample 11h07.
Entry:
3h28
